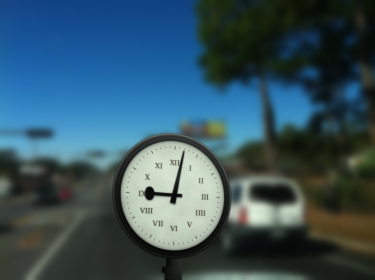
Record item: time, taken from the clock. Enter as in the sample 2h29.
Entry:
9h02
